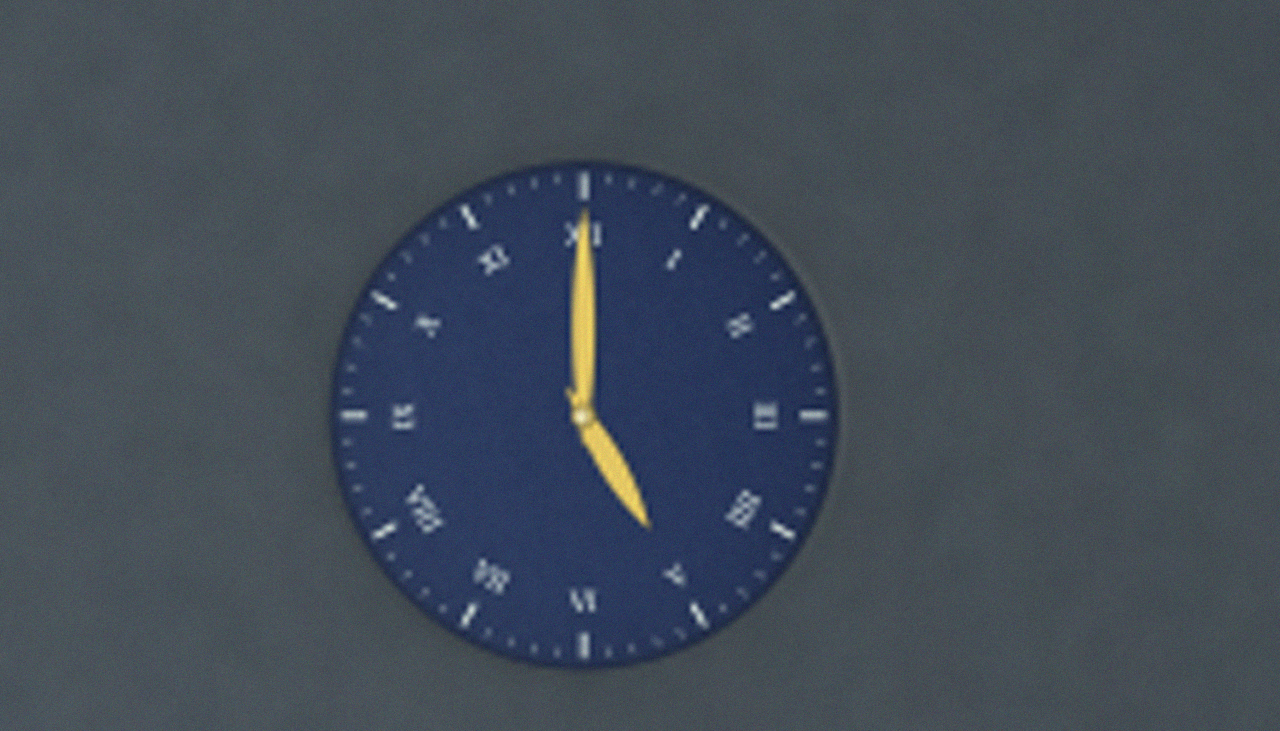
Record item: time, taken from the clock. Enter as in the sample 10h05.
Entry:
5h00
